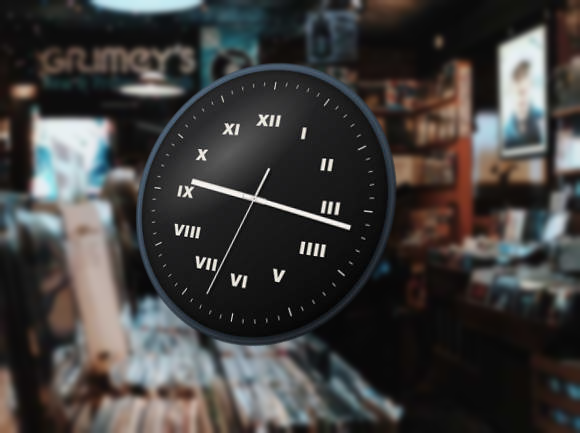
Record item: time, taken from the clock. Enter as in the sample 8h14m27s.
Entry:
9h16m33s
